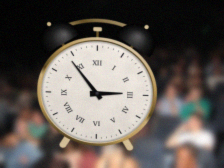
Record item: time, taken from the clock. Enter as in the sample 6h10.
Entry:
2h54
